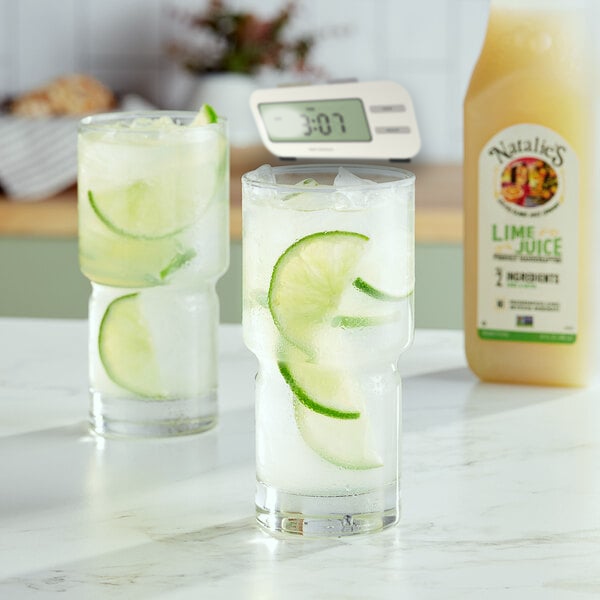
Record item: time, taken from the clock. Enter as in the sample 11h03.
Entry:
3h07
